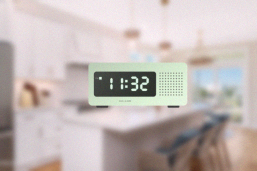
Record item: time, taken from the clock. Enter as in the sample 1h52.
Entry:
11h32
